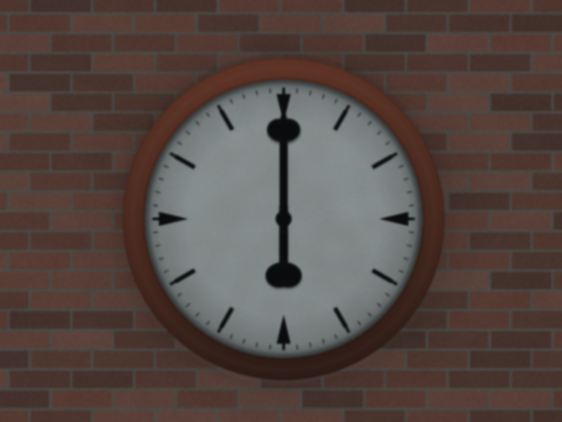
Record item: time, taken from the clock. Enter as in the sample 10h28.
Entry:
6h00
